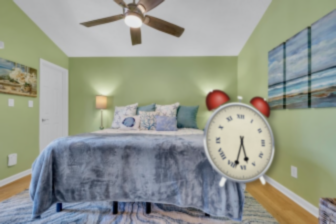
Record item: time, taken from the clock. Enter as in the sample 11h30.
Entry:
5h33
